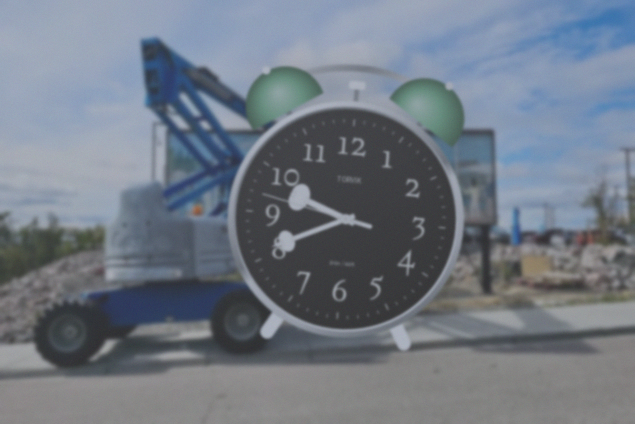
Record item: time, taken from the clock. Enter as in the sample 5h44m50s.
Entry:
9h40m47s
